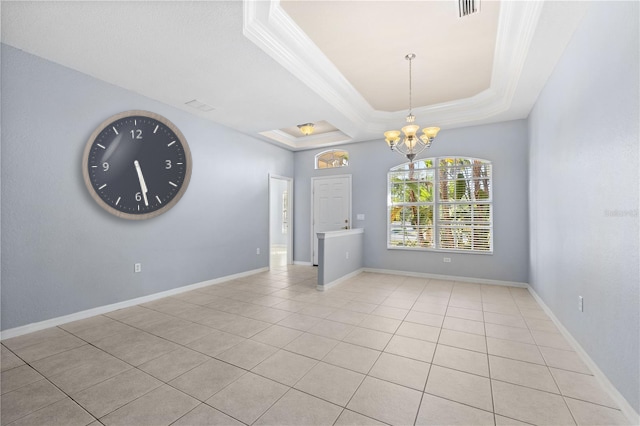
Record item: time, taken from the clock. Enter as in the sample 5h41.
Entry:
5h28
